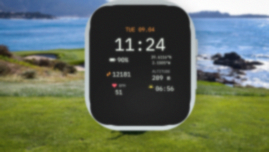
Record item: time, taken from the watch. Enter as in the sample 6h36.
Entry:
11h24
